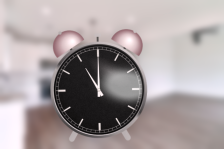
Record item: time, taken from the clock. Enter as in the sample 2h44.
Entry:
11h00
